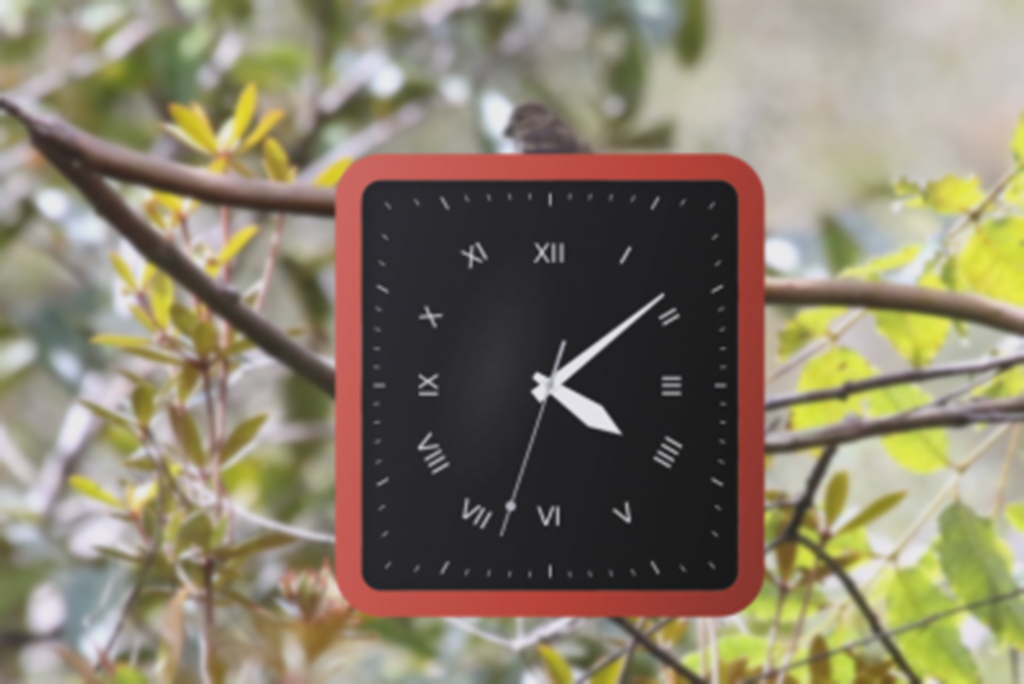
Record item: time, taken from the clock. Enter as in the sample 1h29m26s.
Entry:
4h08m33s
